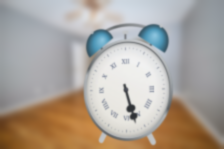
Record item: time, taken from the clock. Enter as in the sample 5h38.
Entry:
5h27
